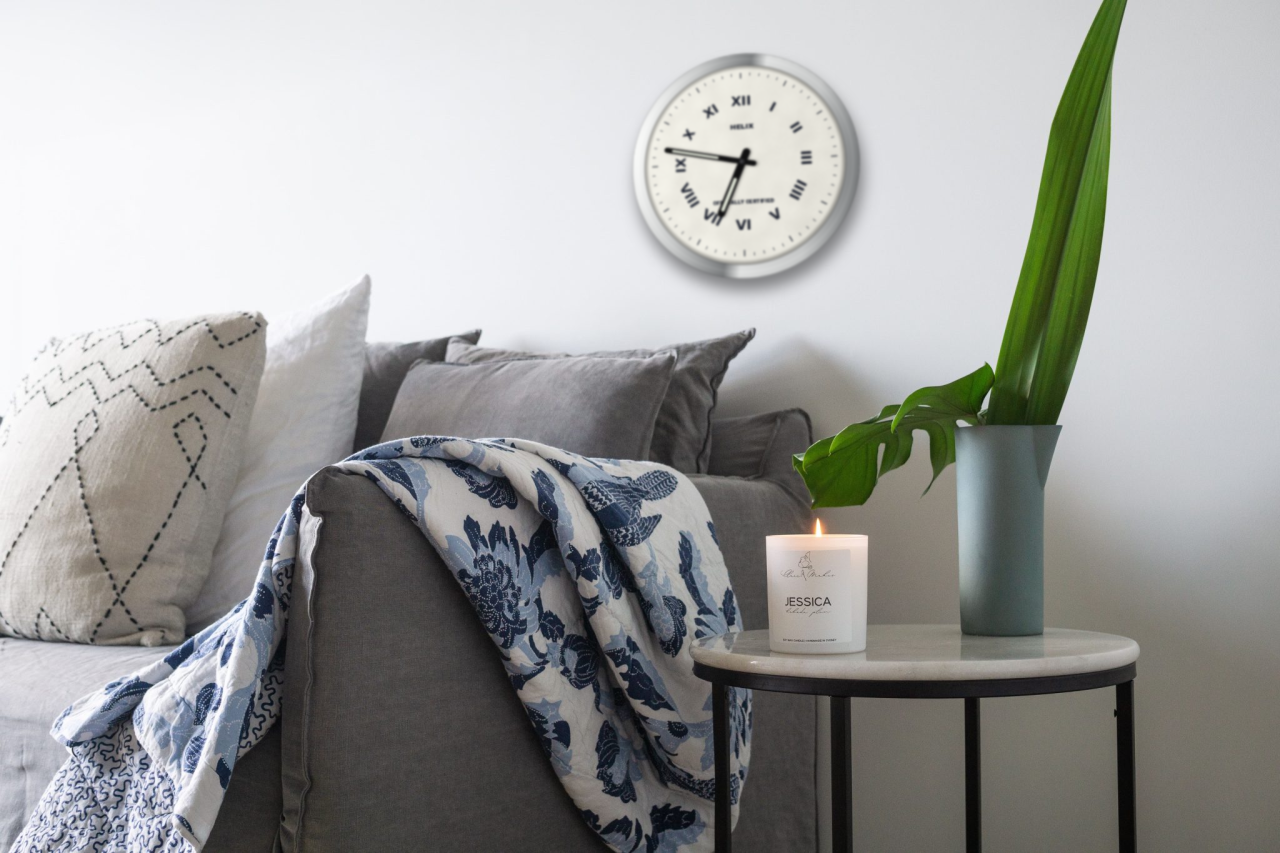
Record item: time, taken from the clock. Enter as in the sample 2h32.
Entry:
6h47
